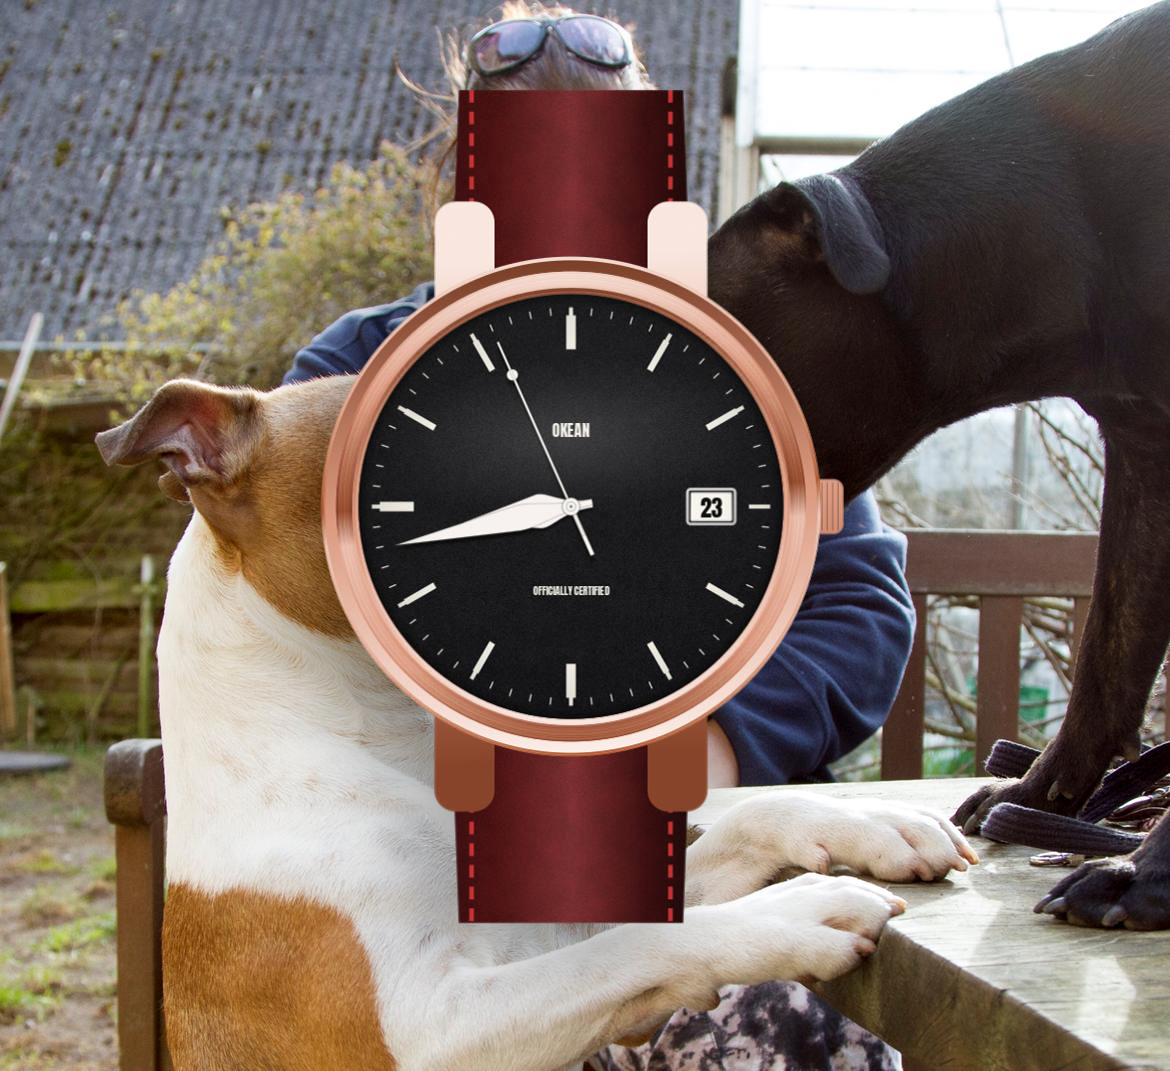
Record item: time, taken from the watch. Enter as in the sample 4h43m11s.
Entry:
8h42m56s
